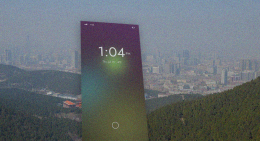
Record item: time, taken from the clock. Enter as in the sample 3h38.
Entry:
1h04
